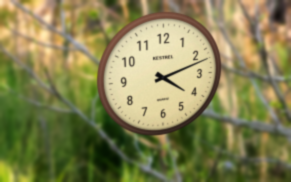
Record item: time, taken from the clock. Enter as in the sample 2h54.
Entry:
4h12
